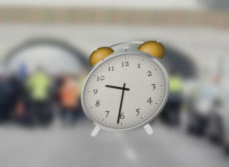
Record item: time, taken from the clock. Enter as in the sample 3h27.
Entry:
9h31
